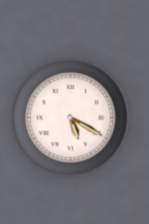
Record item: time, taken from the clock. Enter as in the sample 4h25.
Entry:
5h20
